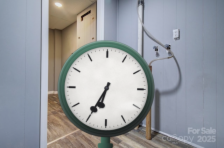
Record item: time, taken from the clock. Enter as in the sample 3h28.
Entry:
6h35
